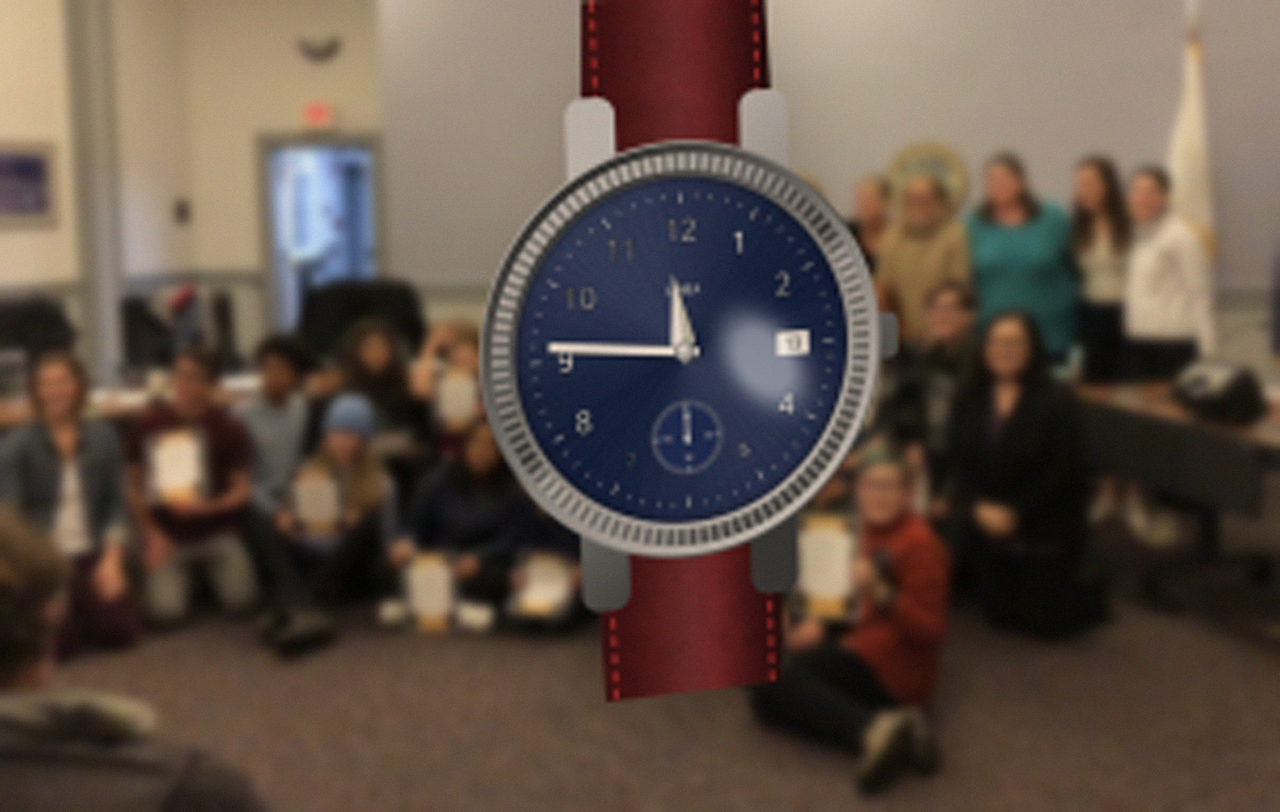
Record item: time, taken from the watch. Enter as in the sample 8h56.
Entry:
11h46
